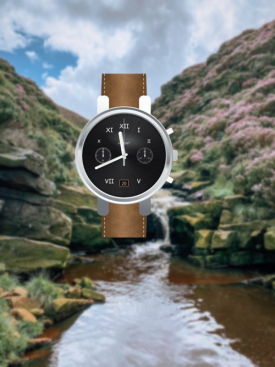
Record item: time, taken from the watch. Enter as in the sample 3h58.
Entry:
11h41
